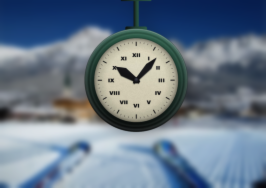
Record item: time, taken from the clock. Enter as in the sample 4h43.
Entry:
10h07
